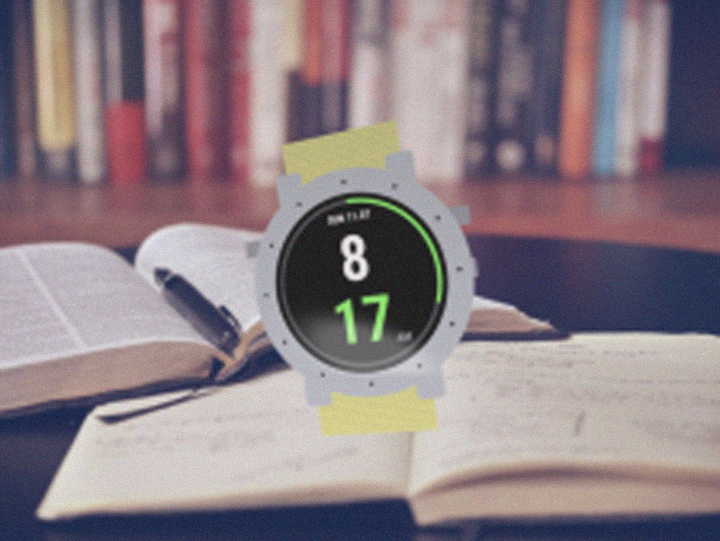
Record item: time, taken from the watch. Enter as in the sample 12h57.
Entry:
8h17
